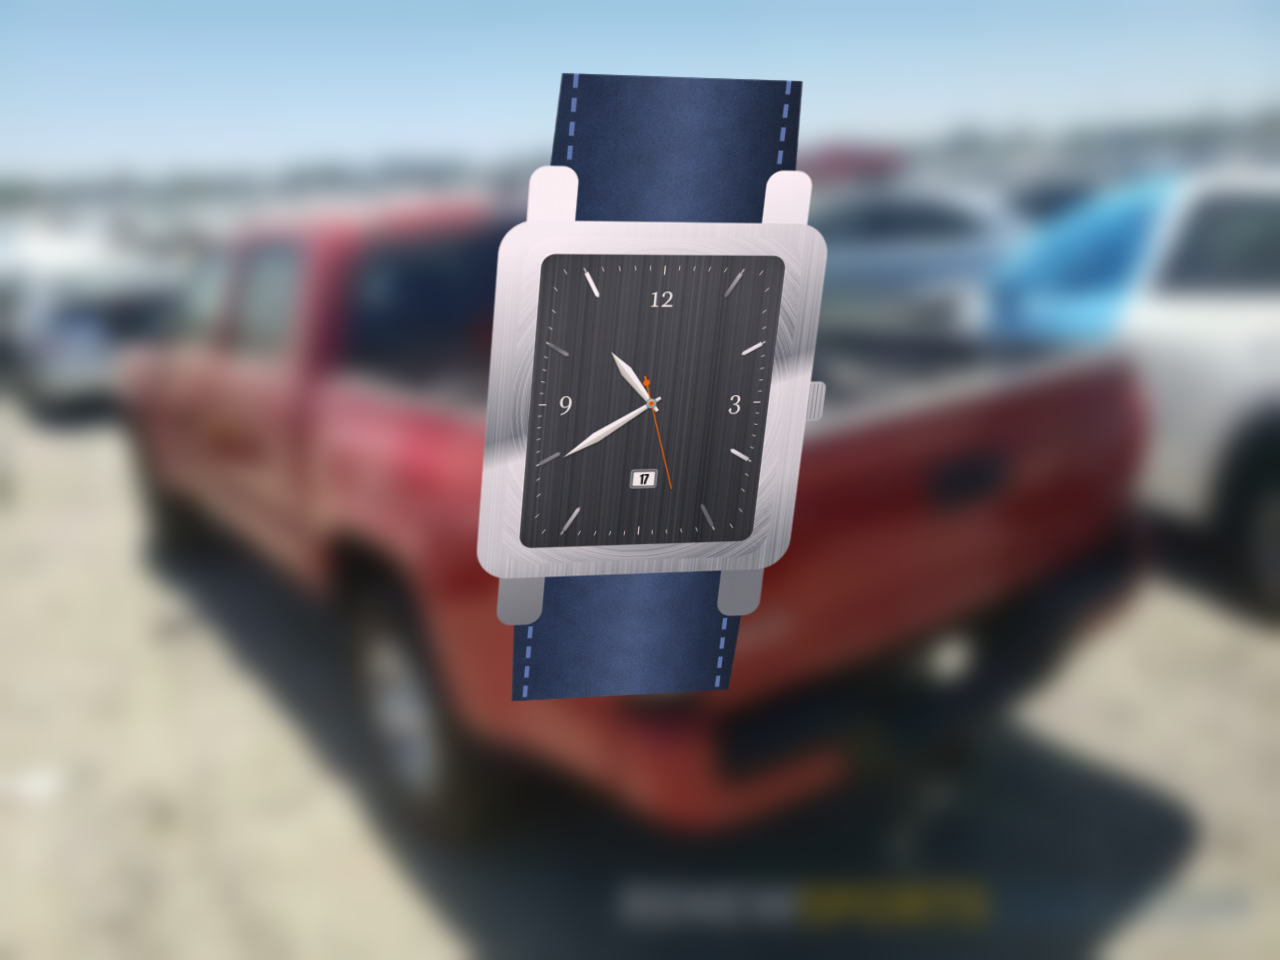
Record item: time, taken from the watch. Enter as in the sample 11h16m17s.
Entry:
10h39m27s
